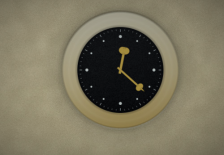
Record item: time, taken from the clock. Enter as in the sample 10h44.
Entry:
12h22
